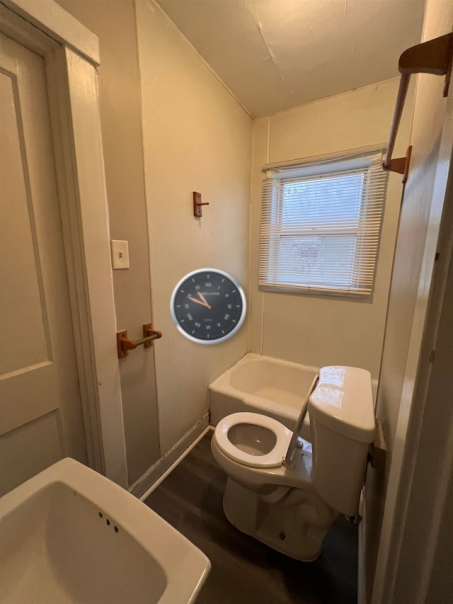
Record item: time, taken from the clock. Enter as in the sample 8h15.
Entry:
10h49
